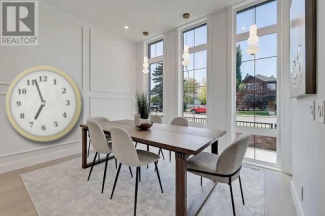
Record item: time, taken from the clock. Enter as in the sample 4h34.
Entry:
6h57
